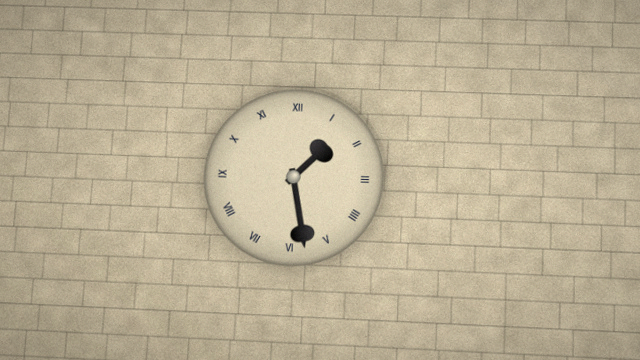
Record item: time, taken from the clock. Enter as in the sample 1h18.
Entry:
1h28
